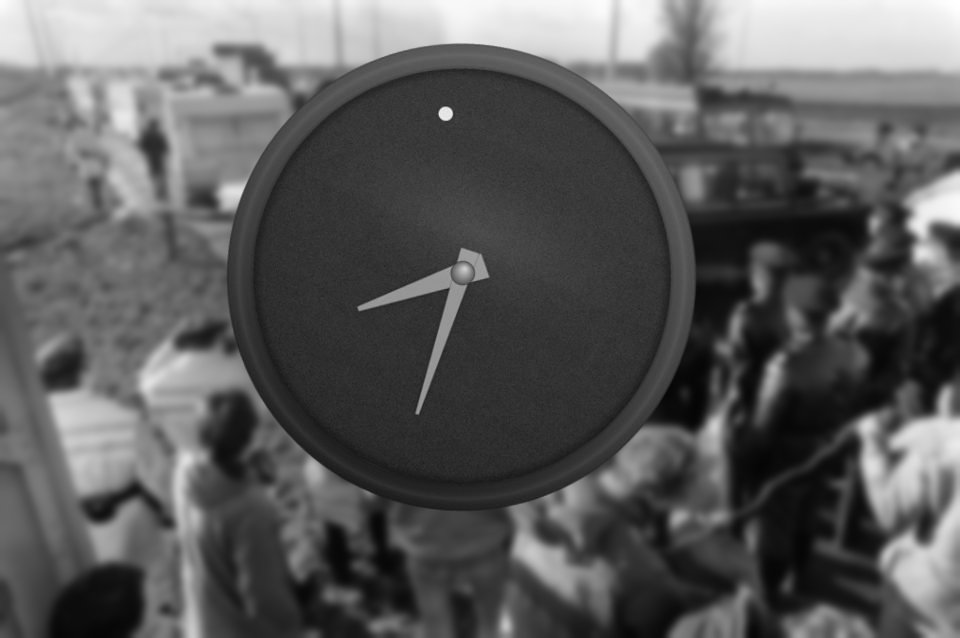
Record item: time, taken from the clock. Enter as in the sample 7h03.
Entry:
8h34
